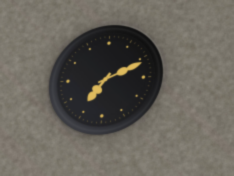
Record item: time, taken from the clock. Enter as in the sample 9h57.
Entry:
7h11
